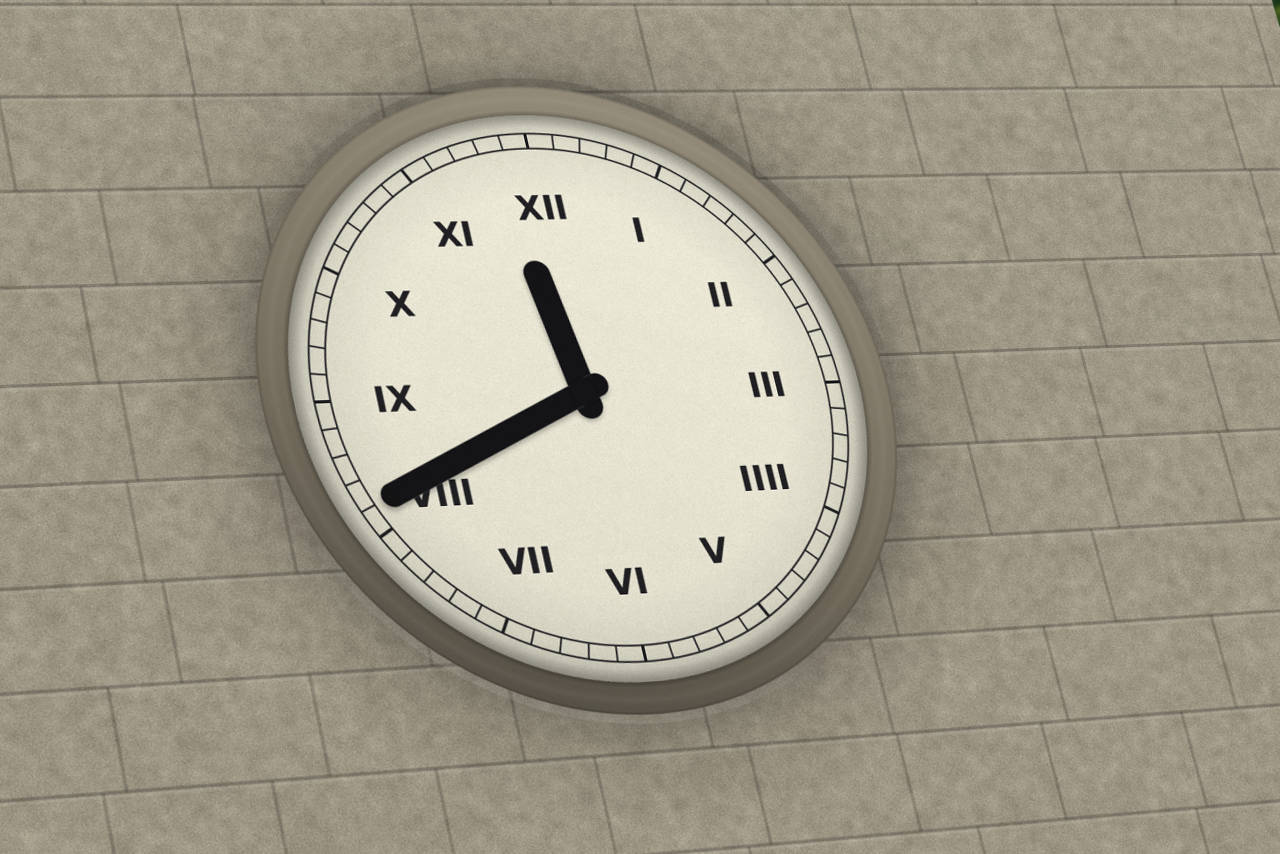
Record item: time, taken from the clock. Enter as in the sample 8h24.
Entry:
11h41
